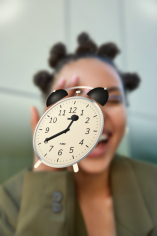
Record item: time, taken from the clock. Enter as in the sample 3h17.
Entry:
12h40
